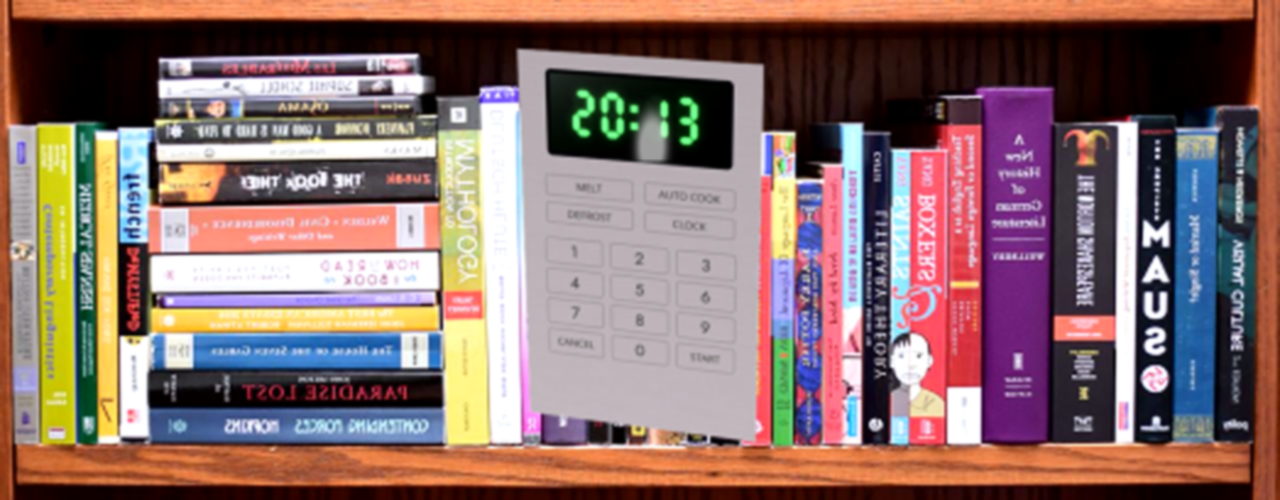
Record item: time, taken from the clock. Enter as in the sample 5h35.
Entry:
20h13
